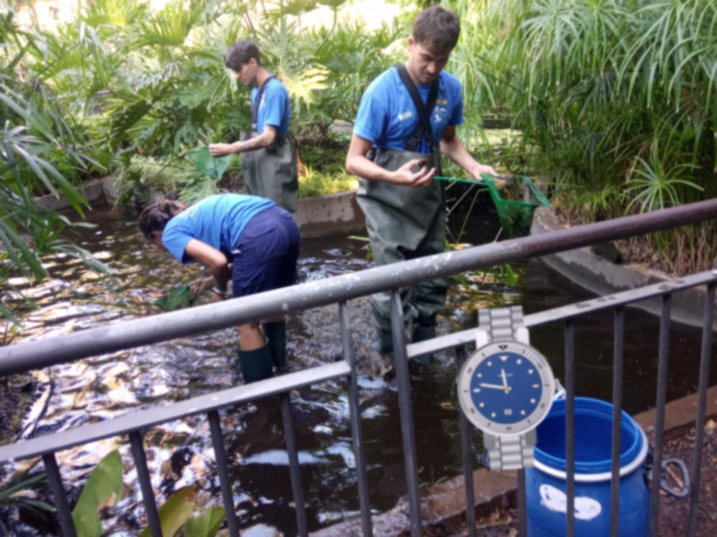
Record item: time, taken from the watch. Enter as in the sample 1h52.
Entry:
11h47
